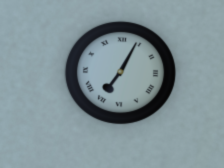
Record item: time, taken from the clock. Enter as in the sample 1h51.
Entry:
7h04
